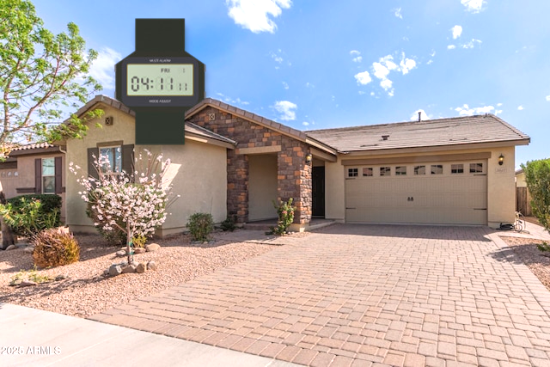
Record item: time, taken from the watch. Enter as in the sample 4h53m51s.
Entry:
4h11m11s
